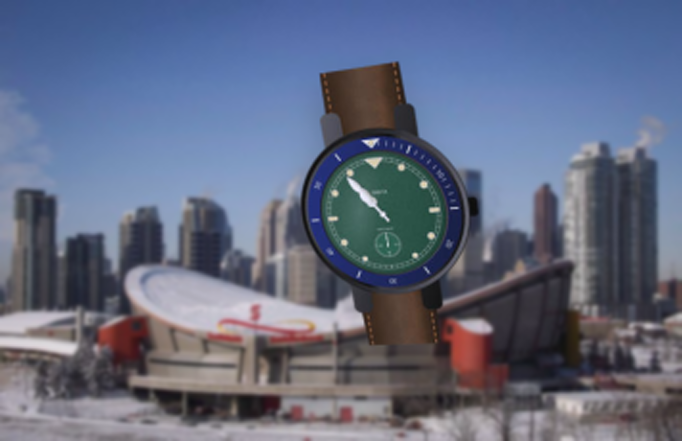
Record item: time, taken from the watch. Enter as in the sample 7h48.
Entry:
10h54
